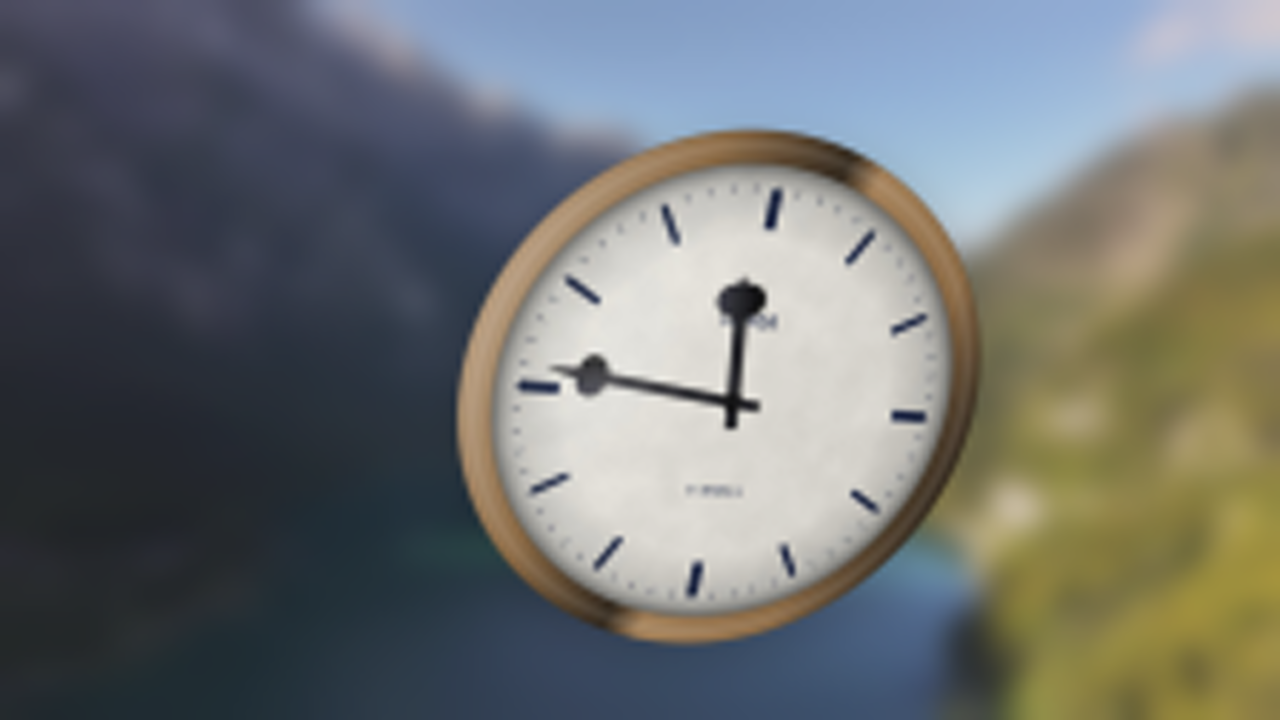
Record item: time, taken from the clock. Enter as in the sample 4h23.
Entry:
11h46
